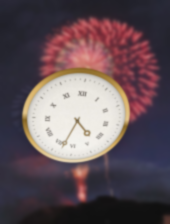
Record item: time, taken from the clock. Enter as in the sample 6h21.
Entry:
4h33
